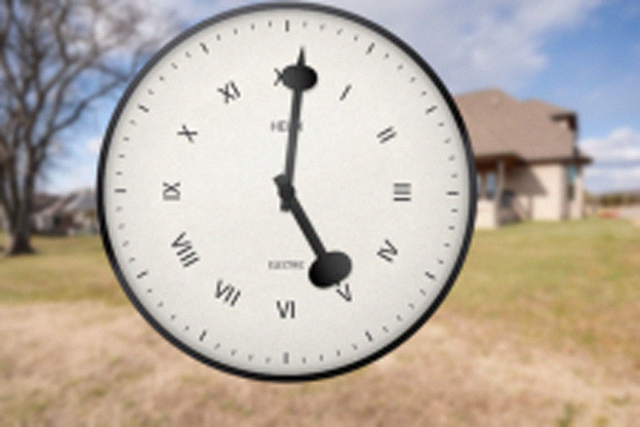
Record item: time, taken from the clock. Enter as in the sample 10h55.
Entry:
5h01
